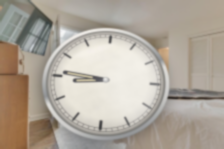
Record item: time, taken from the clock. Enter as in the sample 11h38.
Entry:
8h46
